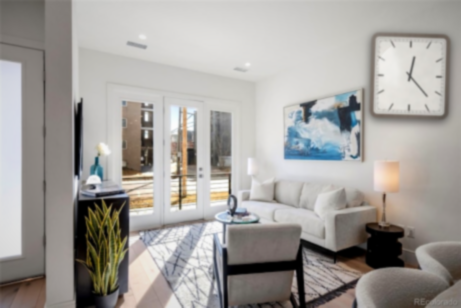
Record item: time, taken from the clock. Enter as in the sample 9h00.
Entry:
12h23
